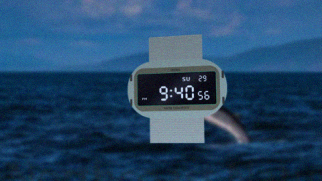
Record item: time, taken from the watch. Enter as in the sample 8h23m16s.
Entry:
9h40m56s
